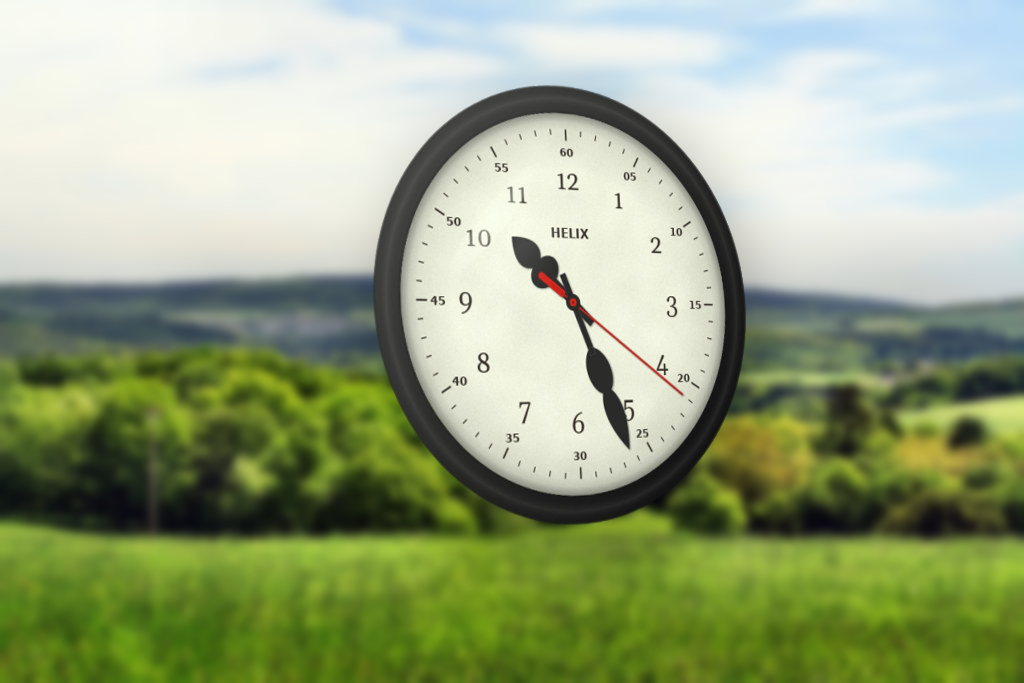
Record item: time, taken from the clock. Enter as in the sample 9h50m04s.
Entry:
10h26m21s
